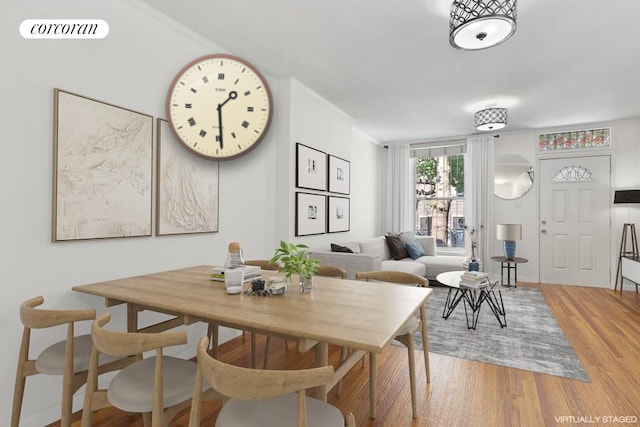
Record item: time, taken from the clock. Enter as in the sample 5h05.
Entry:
1h29
